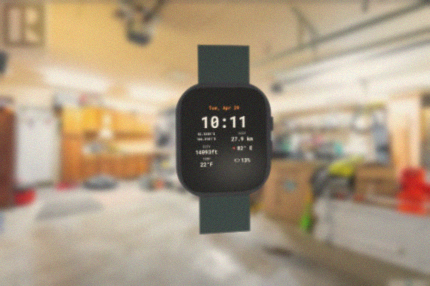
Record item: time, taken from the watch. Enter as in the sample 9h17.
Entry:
10h11
